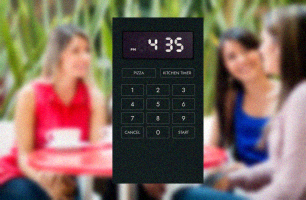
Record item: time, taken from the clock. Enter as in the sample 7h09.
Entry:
4h35
